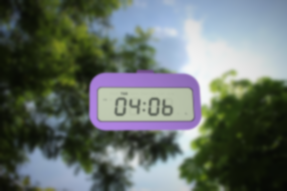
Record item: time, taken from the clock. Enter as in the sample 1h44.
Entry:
4h06
